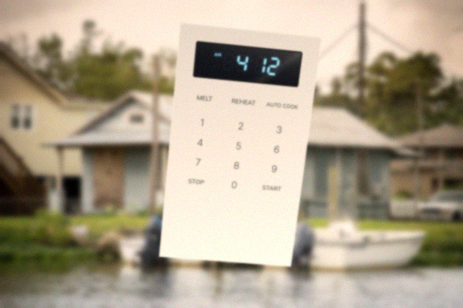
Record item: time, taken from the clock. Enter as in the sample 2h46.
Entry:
4h12
